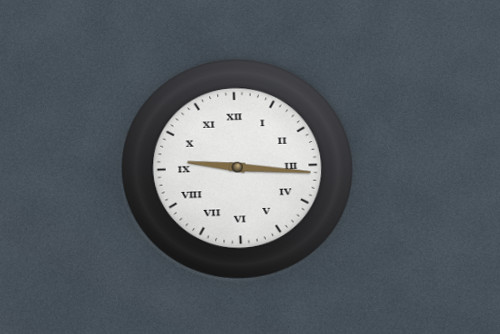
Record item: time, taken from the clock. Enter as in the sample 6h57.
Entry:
9h16
